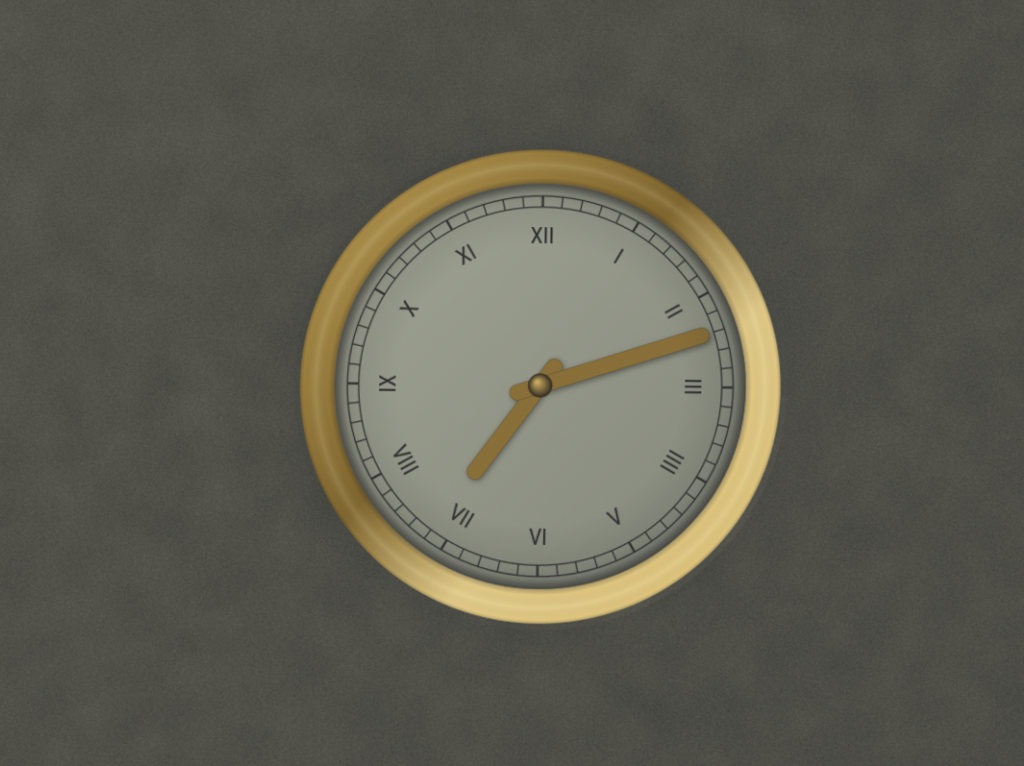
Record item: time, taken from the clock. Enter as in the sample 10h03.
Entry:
7h12
